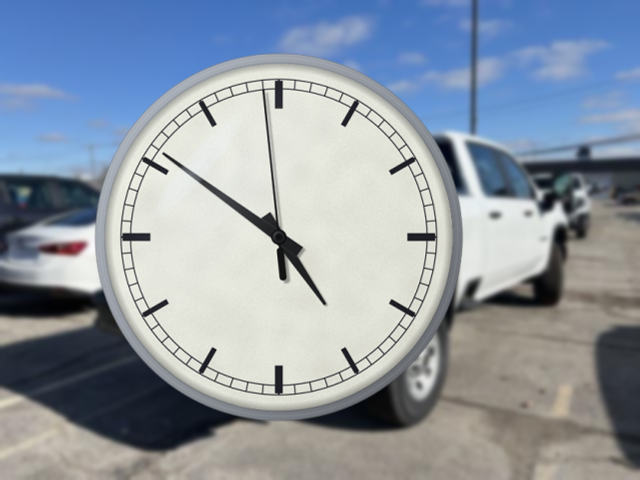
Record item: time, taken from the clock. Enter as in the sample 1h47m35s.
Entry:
4h50m59s
